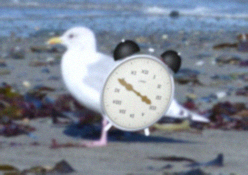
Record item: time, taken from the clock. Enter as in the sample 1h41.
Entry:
3h49
